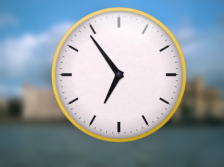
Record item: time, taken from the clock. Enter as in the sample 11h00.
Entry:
6h54
